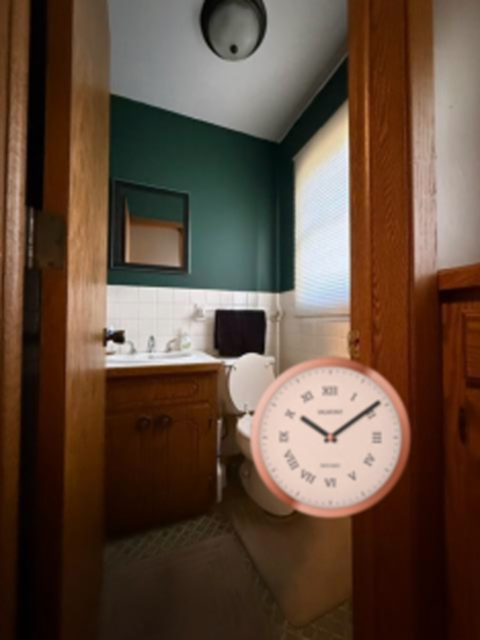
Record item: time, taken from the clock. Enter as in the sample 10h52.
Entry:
10h09
